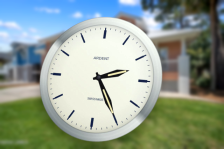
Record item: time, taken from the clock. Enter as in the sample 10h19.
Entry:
2h25
